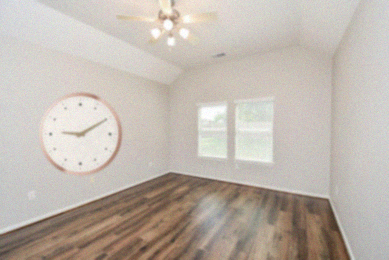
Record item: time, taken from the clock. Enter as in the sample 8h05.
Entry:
9h10
